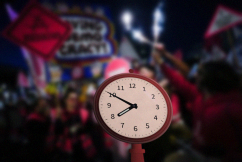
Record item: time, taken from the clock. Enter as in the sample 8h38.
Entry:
7h50
